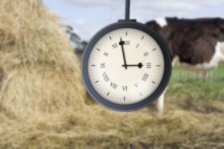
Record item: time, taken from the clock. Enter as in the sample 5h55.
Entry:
2h58
